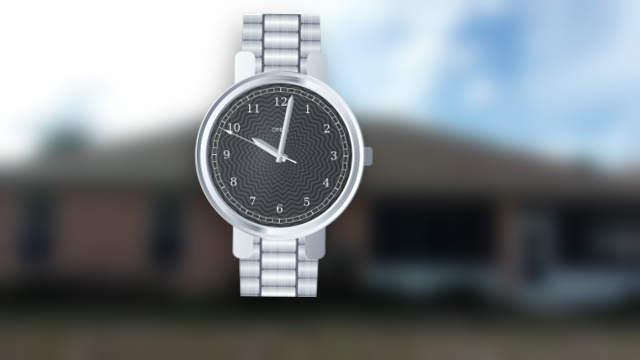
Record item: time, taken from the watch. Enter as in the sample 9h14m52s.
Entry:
10h01m49s
